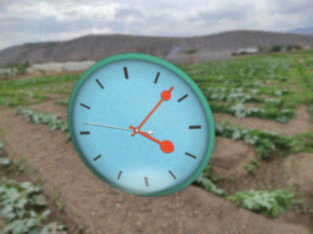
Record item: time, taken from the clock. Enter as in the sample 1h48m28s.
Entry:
4h07m47s
